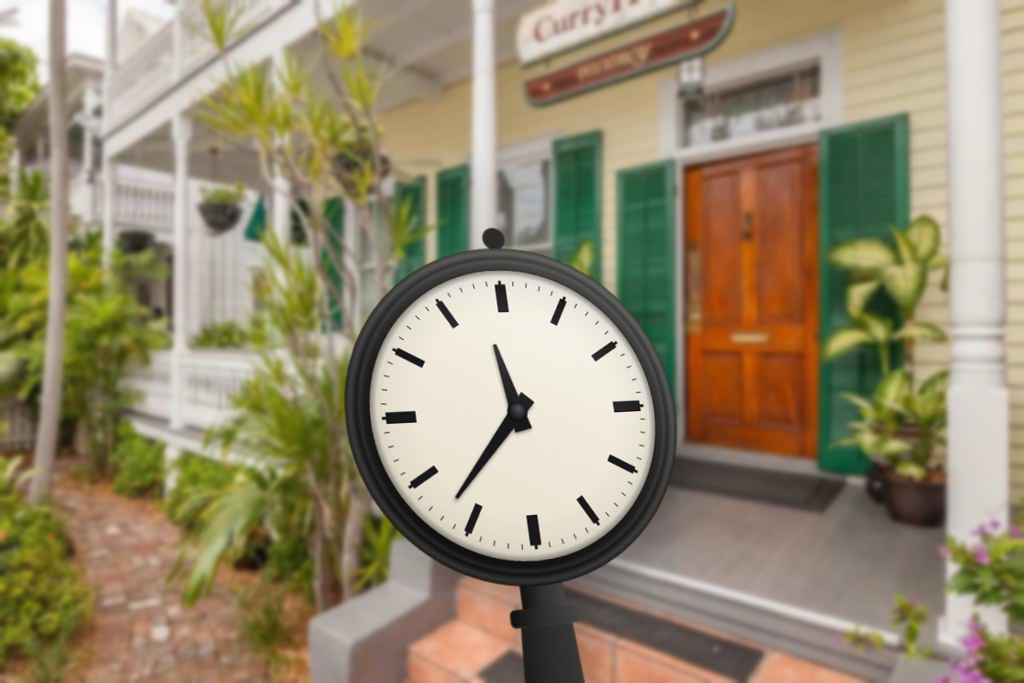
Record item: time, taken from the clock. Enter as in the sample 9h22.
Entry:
11h37
